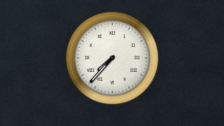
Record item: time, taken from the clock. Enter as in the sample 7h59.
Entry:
7h37
